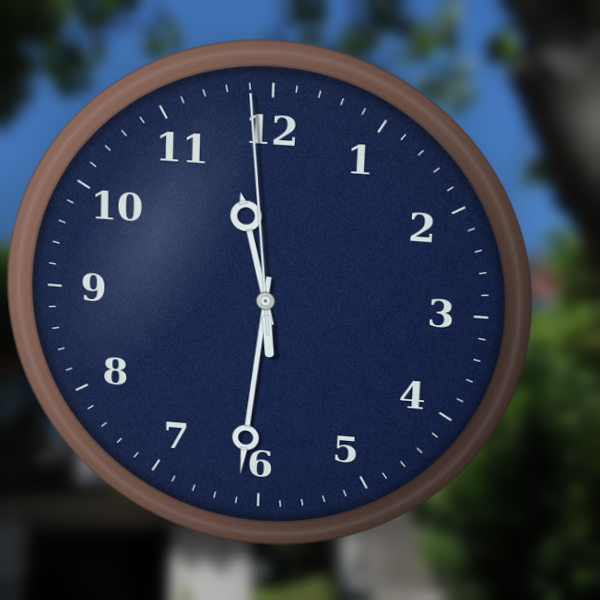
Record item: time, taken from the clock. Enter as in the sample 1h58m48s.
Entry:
11h30m59s
